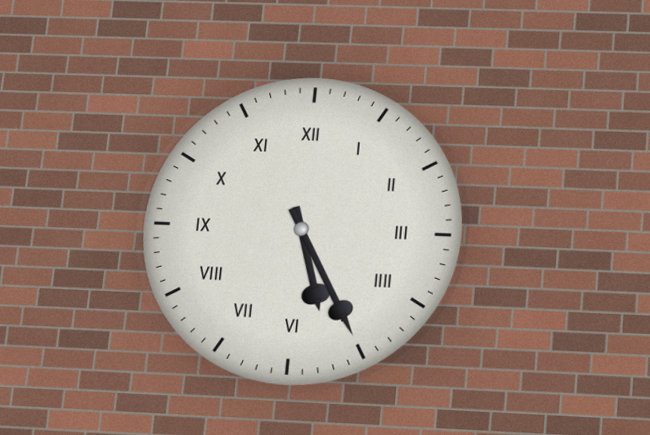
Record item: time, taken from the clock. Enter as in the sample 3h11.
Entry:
5h25
